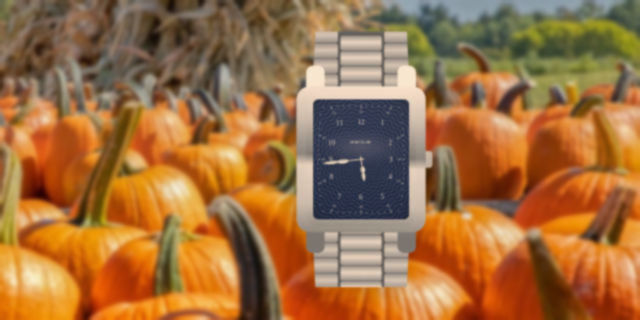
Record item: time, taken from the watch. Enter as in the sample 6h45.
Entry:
5h44
